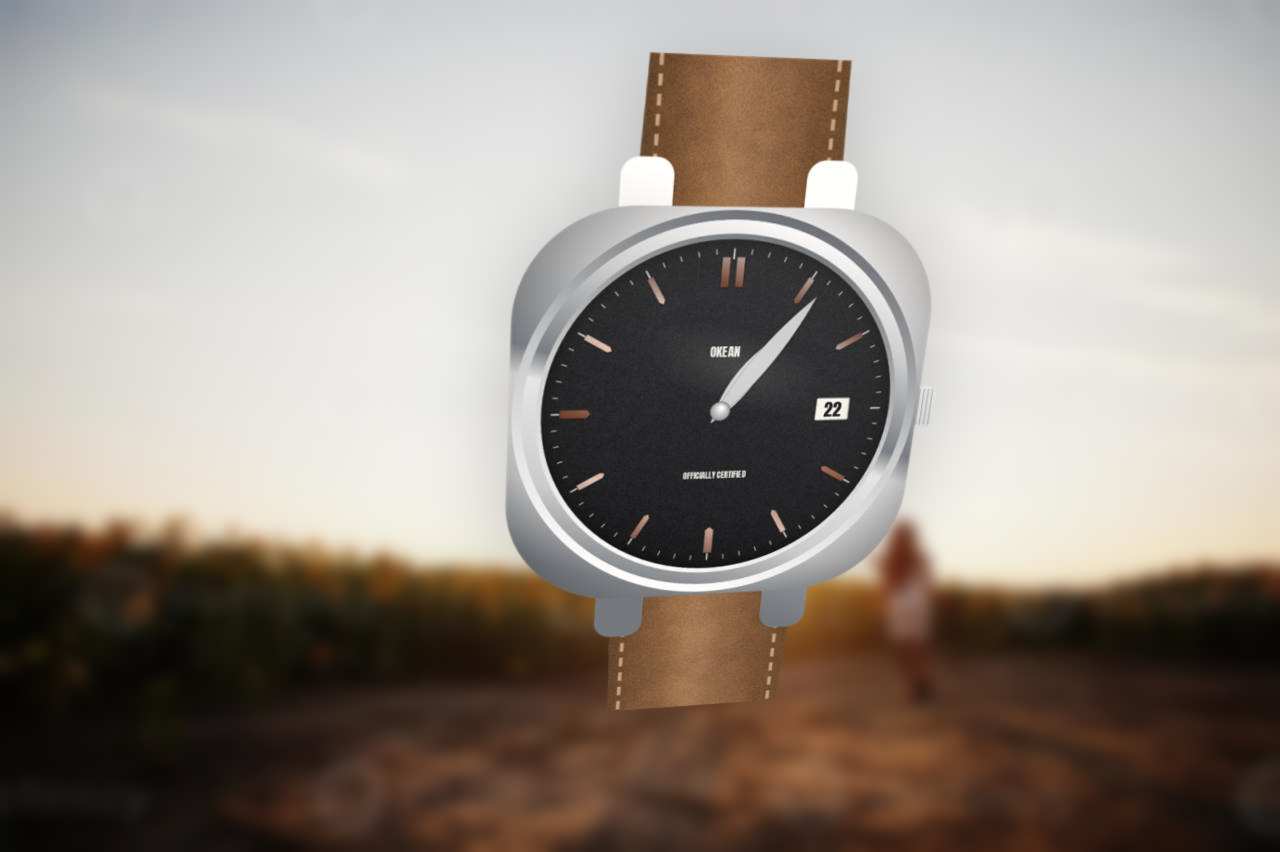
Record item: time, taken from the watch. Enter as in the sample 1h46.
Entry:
1h06
